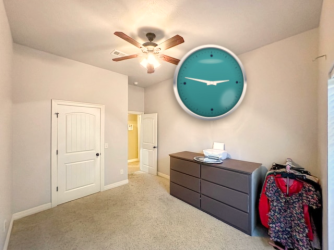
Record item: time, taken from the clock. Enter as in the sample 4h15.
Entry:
2h47
